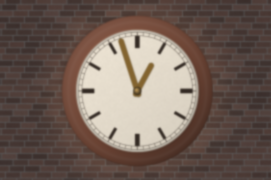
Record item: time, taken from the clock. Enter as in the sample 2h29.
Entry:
12h57
